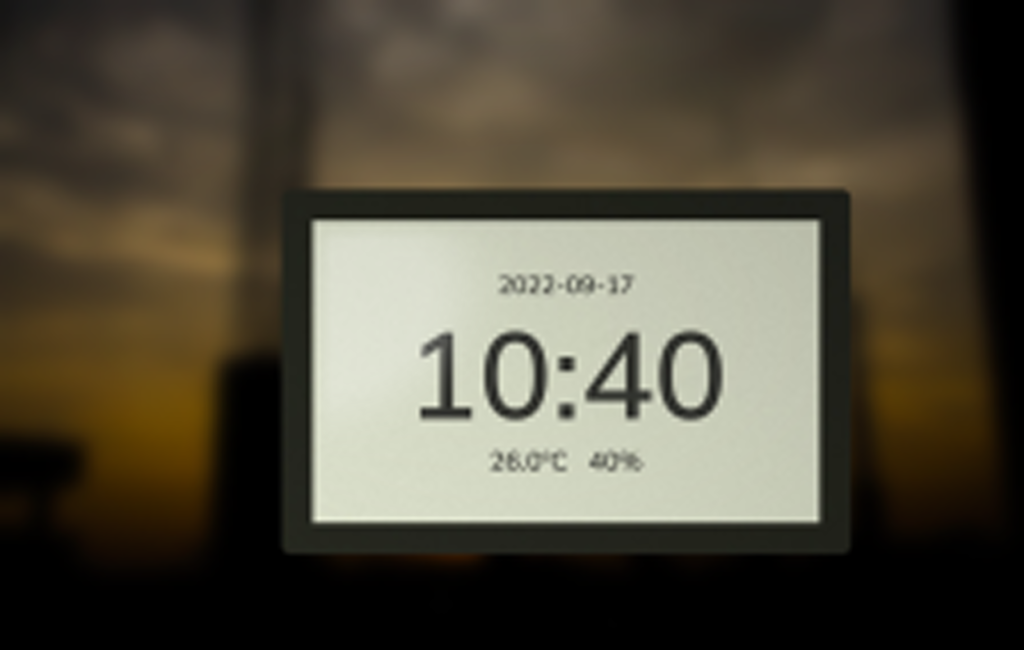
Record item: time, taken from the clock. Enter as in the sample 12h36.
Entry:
10h40
